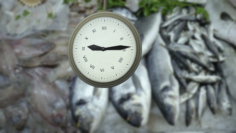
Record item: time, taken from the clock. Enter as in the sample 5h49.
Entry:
9h14
